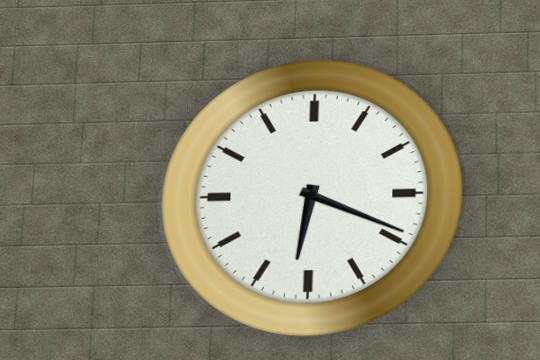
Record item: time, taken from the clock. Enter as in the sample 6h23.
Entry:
6h19
